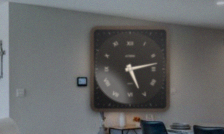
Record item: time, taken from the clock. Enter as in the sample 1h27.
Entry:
5h13
